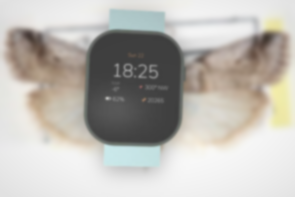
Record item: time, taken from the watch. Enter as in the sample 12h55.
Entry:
18h25
